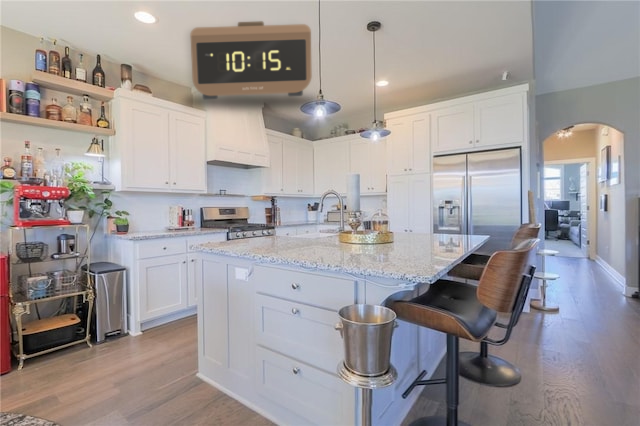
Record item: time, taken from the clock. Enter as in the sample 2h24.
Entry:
10h15
